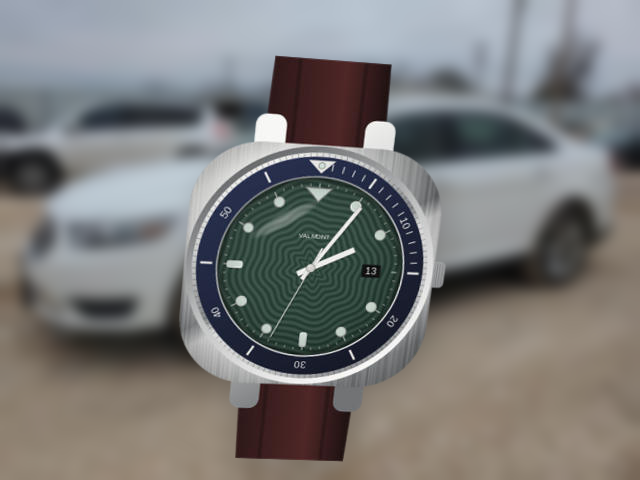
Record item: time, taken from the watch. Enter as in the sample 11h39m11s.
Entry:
2h05m34s
